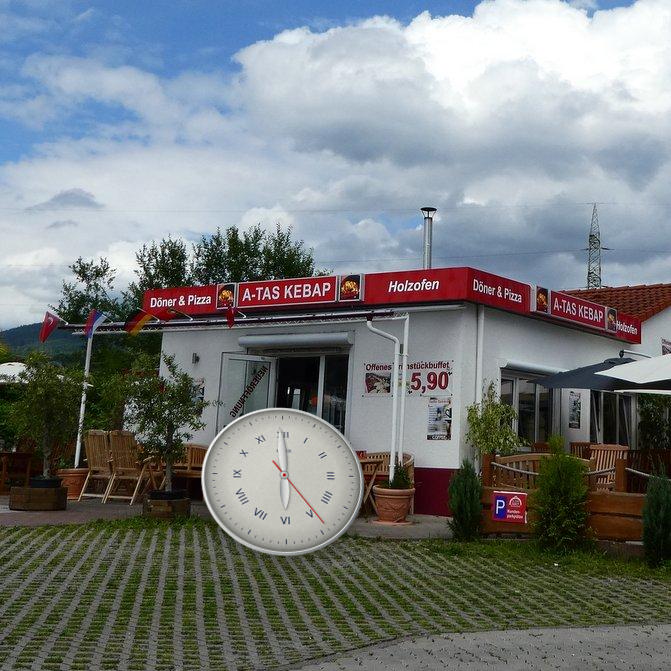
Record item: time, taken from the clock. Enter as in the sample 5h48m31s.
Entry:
5h59m24s
